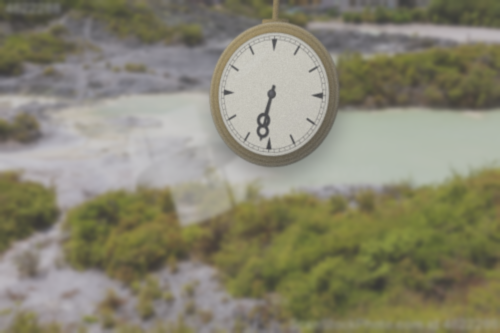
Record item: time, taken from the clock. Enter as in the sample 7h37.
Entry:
6h32
